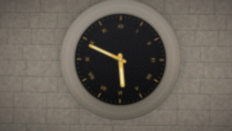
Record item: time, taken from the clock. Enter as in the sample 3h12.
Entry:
5h49
